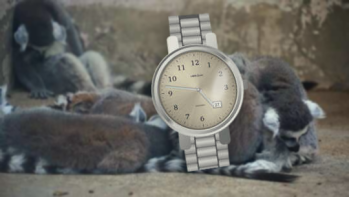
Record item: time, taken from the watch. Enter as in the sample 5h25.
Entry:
4h47
